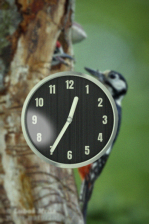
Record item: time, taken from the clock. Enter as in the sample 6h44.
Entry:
12h35
